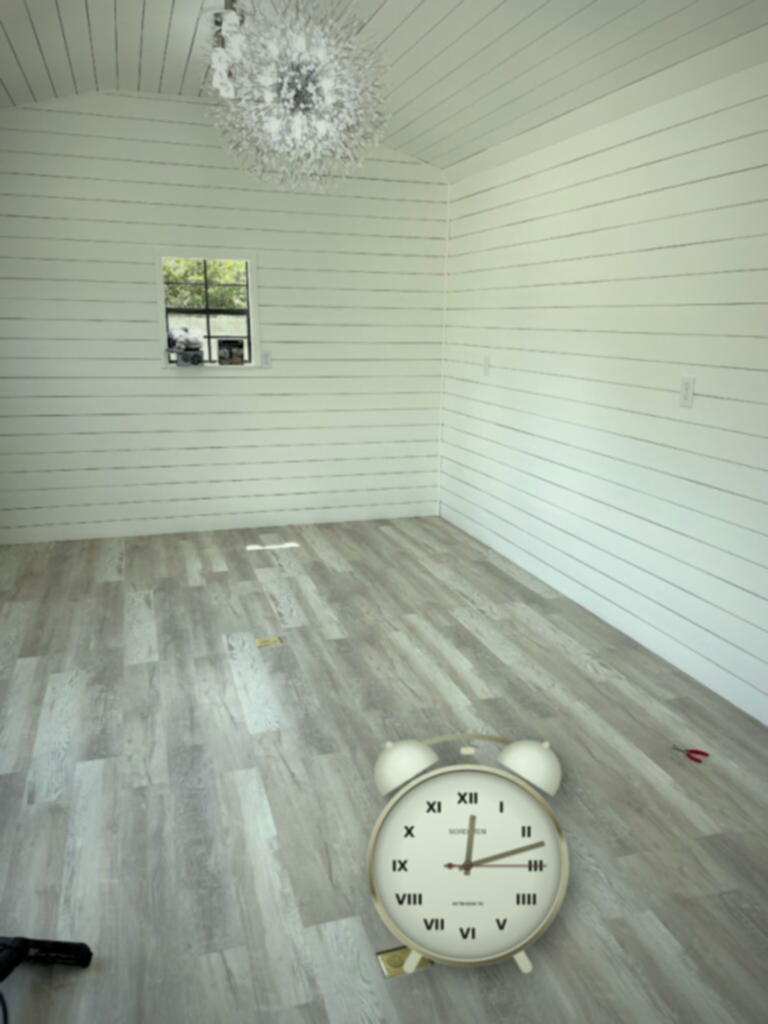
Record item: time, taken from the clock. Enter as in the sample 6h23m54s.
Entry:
12h12m15s
